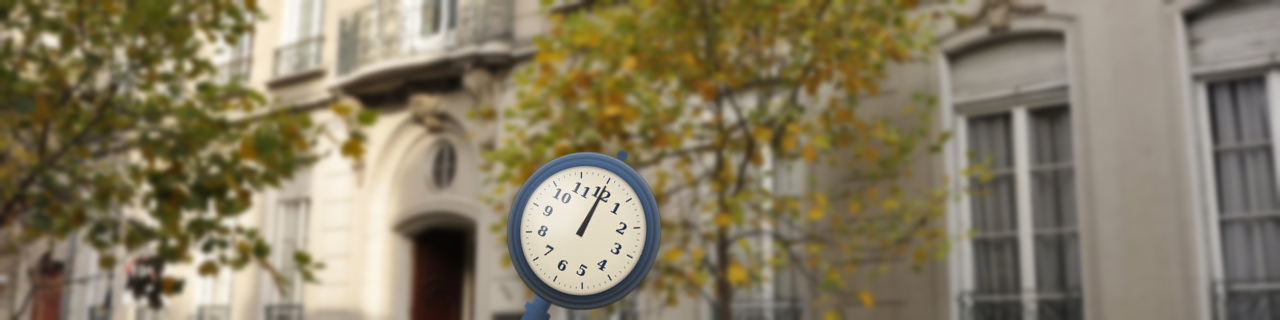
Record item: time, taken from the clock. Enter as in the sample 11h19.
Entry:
12h00
